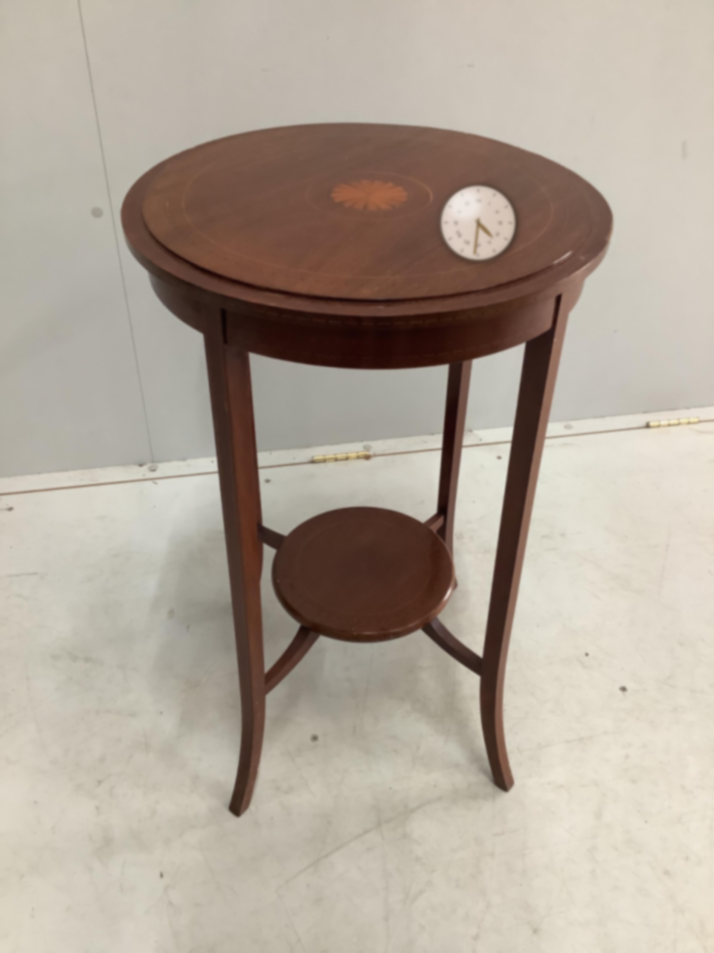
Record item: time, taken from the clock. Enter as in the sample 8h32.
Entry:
4h31
